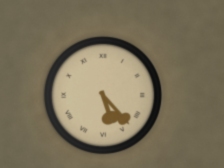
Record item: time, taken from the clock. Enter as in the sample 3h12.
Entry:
5h23
